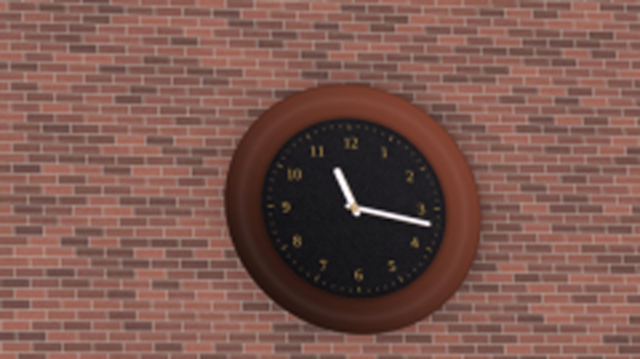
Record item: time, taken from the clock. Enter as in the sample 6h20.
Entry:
11h17
